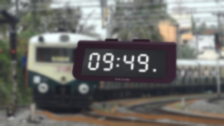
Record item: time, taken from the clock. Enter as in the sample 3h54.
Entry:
9h49
